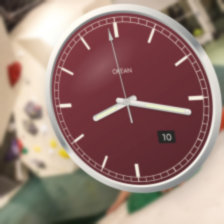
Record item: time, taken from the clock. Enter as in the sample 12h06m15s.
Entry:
8h16m59s
